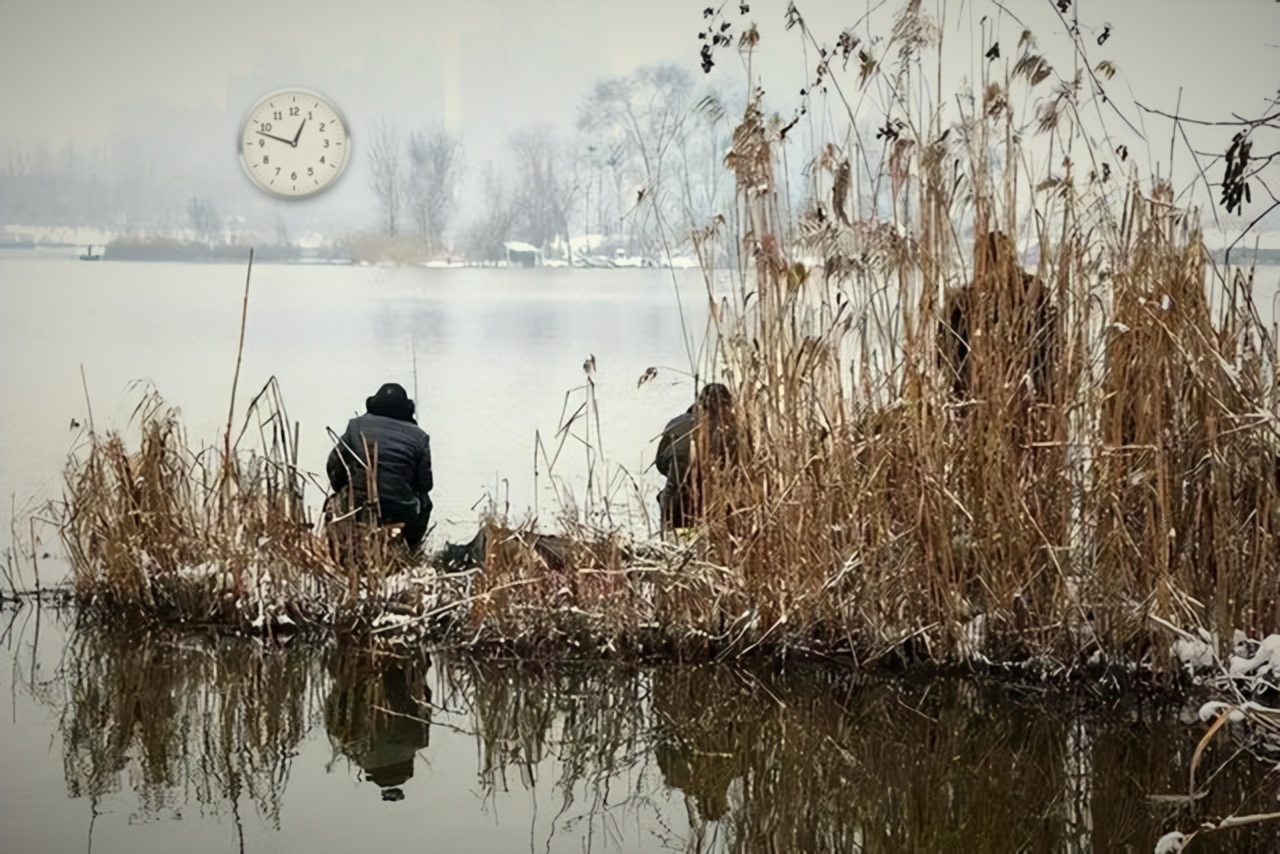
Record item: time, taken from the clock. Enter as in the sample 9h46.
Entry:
12h48
